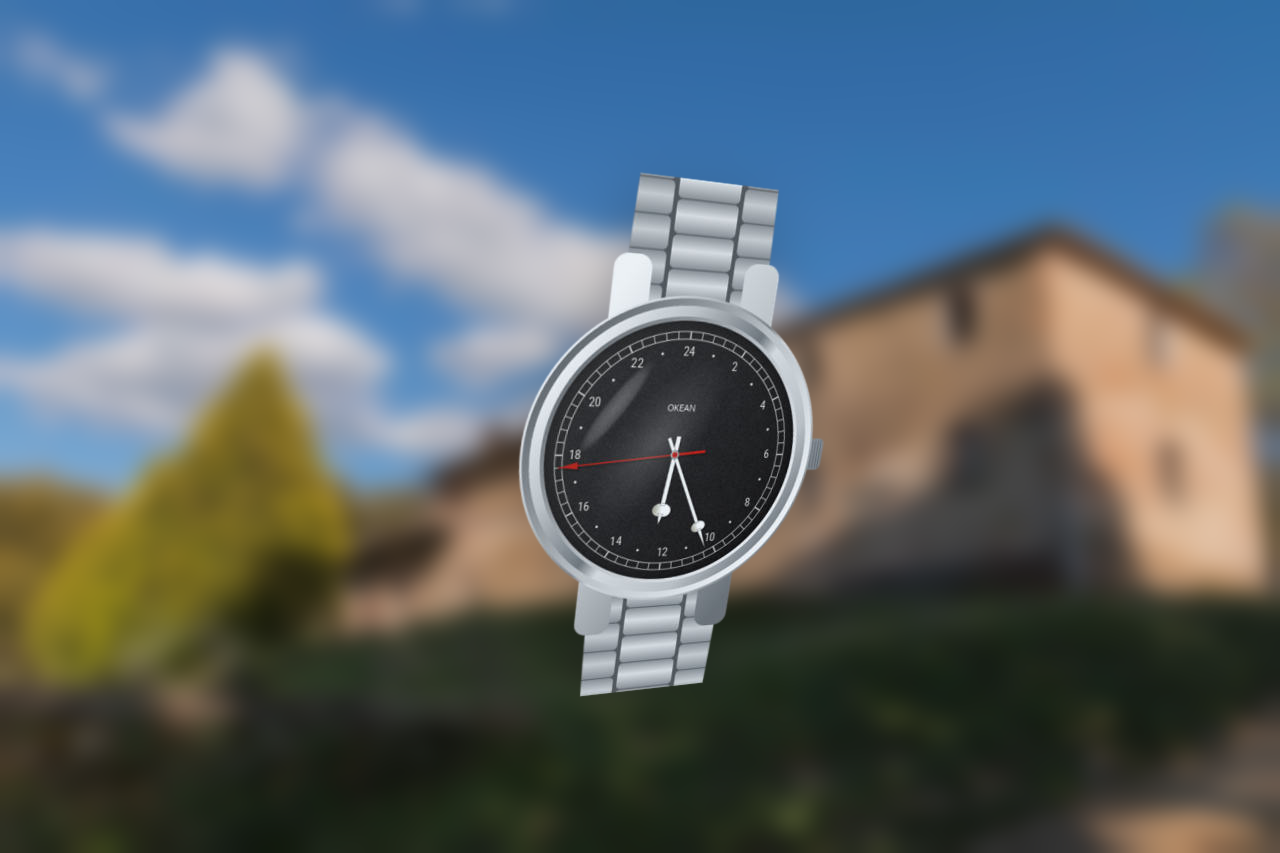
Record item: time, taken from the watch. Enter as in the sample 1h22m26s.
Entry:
12h25m44s
